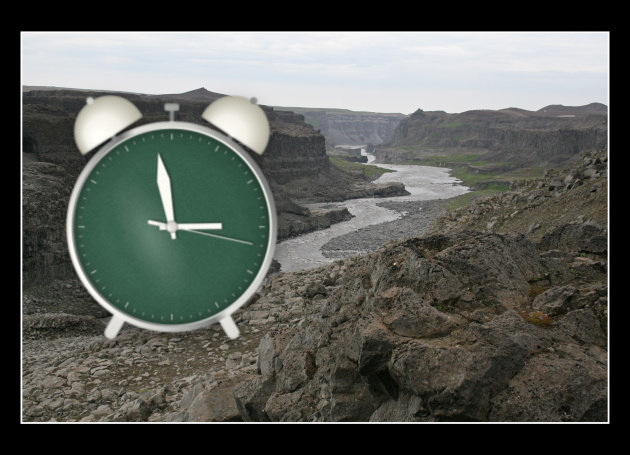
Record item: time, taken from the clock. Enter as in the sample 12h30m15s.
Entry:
2h58m17s
